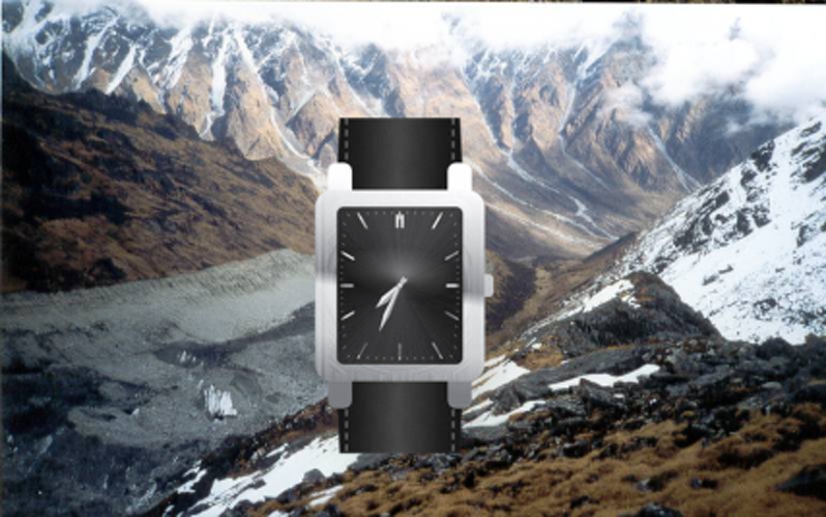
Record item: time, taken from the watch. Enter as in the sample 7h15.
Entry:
7h34
